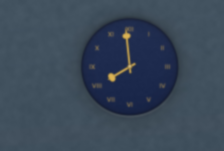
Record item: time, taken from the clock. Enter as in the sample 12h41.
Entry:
7h59
